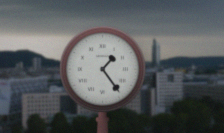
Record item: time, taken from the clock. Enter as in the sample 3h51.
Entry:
1h24
